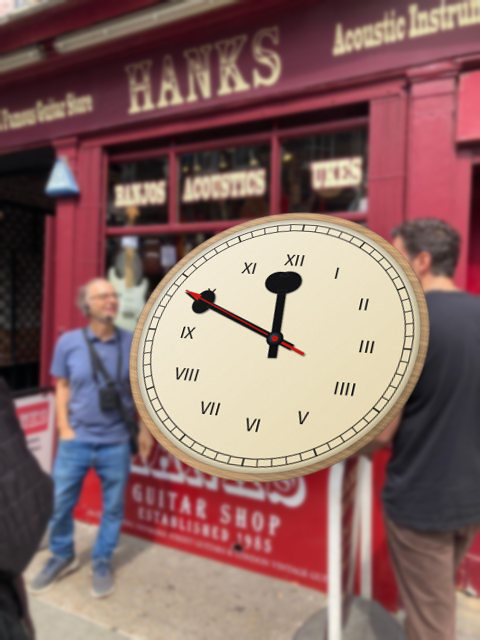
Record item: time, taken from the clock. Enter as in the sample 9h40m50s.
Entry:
11h48m49s
